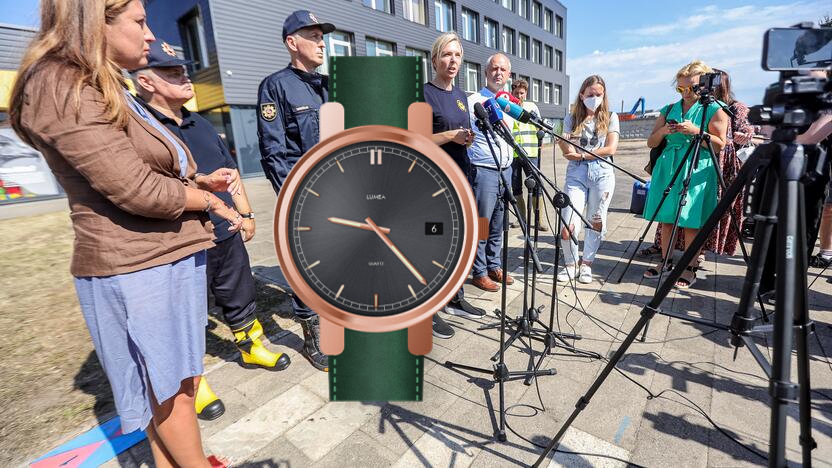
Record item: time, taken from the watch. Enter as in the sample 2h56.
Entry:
9h23
